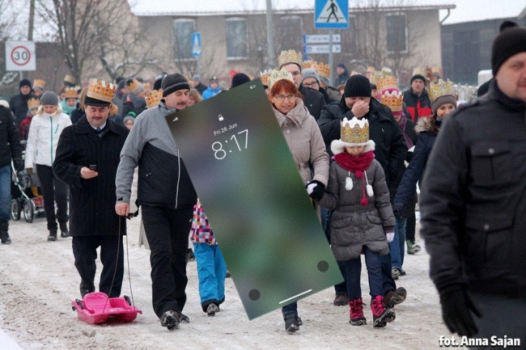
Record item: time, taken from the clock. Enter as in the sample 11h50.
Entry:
8h17
